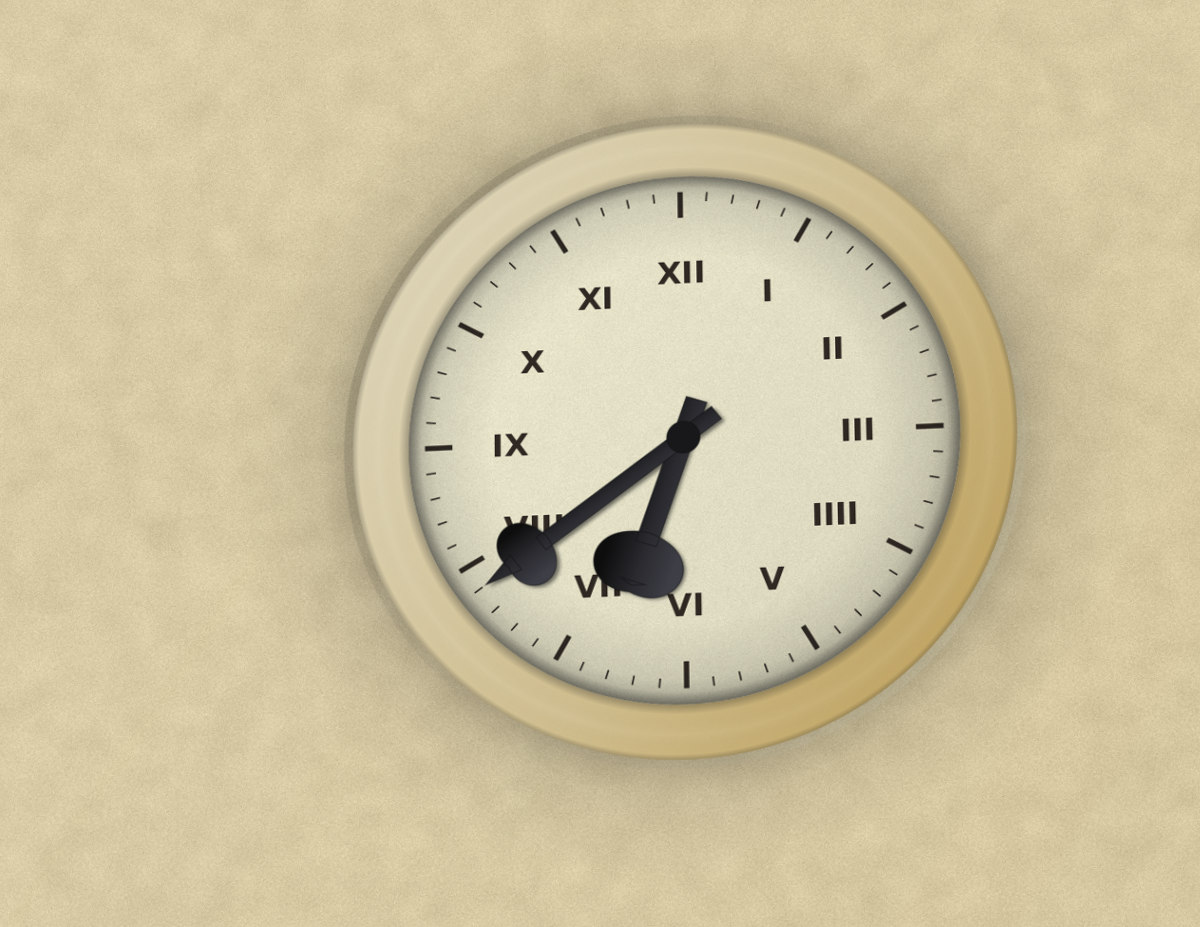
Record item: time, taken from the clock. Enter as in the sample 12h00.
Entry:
6h39
